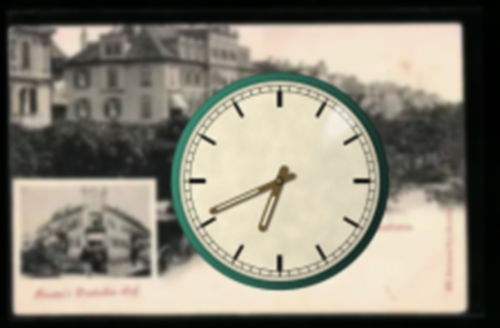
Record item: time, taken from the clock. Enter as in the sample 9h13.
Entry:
6h41
